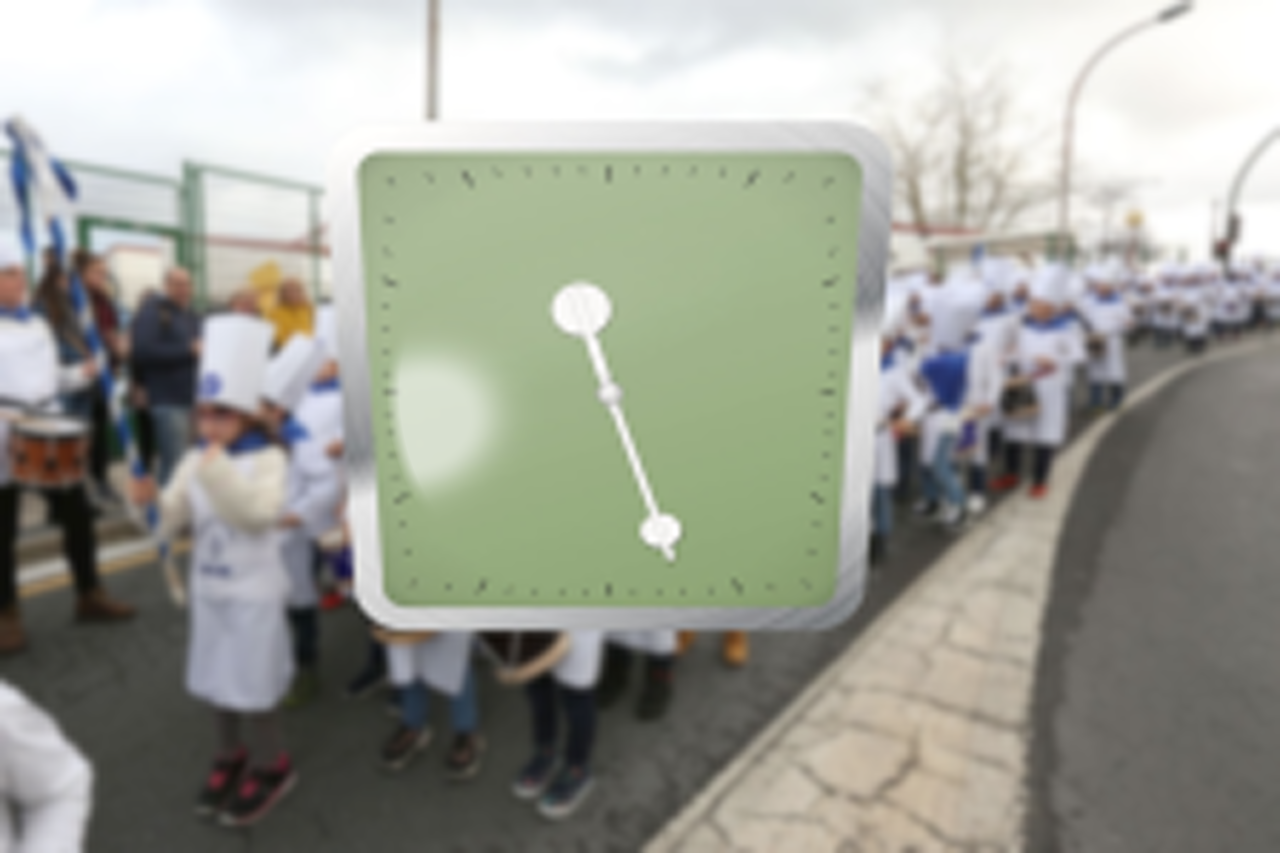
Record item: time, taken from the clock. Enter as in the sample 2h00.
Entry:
11h27
